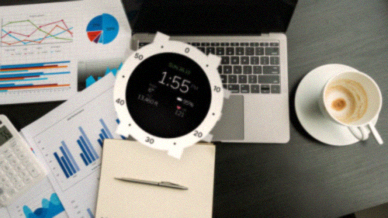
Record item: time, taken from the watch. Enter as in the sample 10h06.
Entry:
1h55
